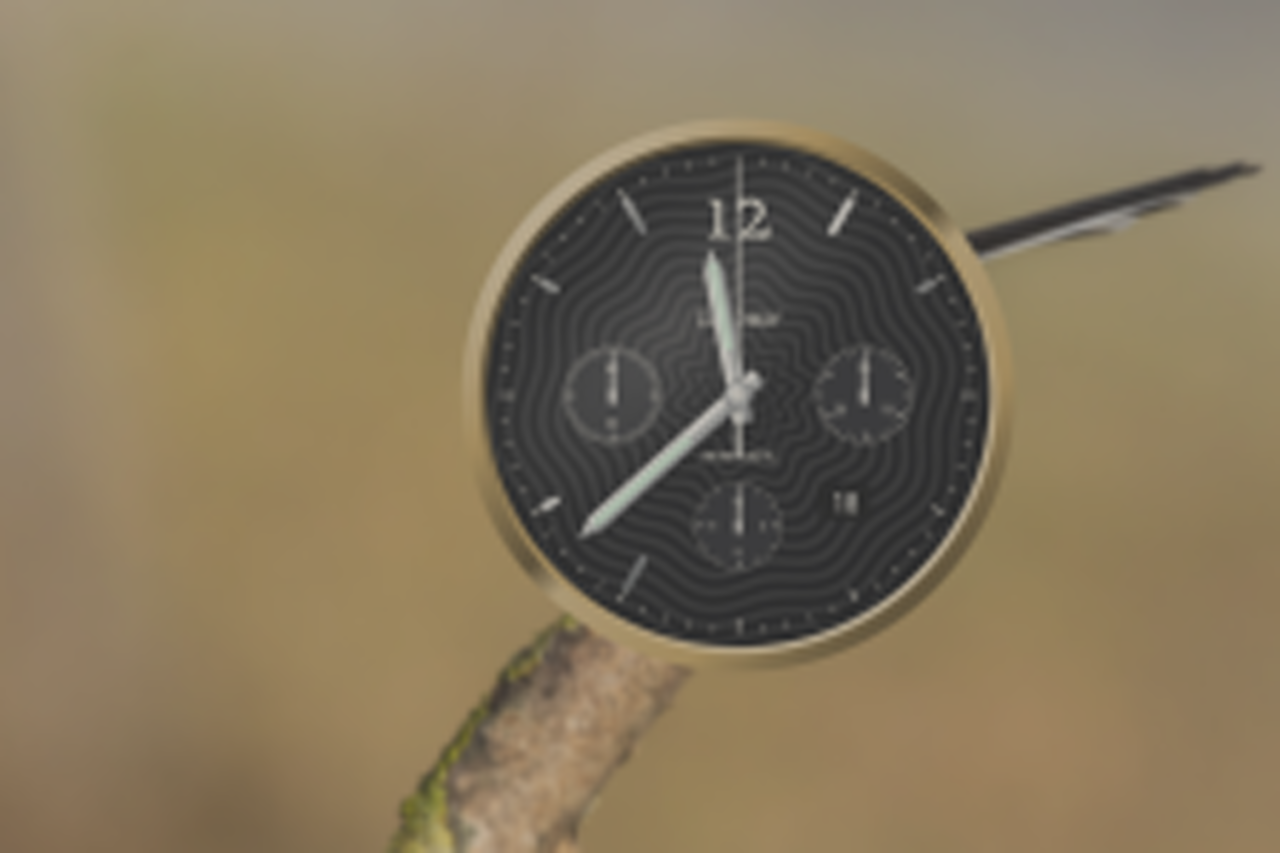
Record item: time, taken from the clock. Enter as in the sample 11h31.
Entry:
11h38
